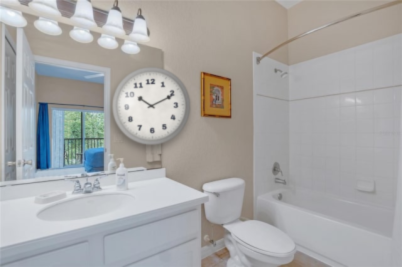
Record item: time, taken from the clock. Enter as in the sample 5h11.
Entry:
10h11
